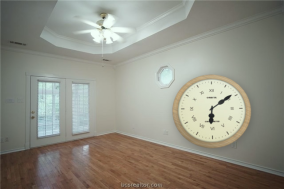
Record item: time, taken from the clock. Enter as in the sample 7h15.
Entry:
6h09
